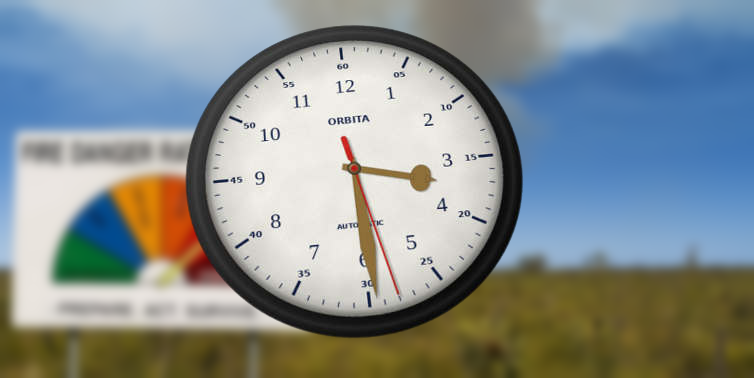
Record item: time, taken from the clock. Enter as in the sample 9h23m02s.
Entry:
3h29m28s
